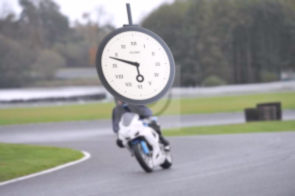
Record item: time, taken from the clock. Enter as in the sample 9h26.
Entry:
5h48
